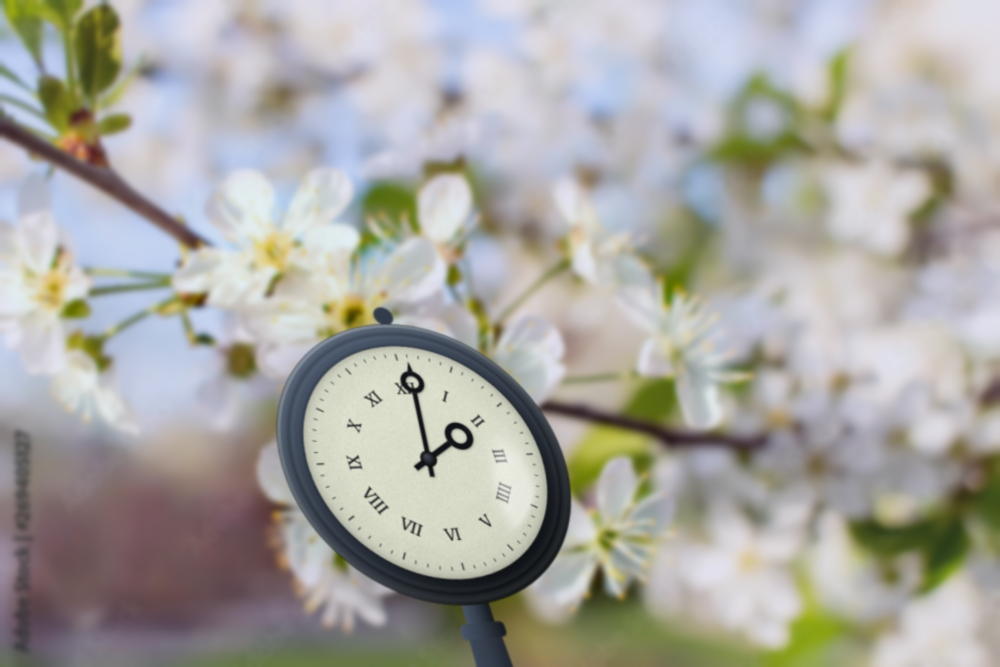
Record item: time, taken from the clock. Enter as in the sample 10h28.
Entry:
2h01
